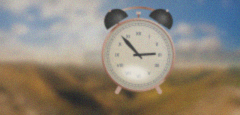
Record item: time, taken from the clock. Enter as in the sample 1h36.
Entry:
2h53
